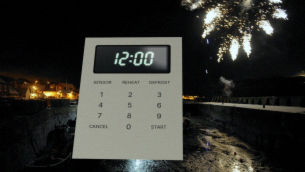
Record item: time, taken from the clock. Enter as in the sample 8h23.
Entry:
12h00
